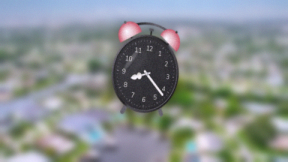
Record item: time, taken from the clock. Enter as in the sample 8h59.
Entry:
8h22
